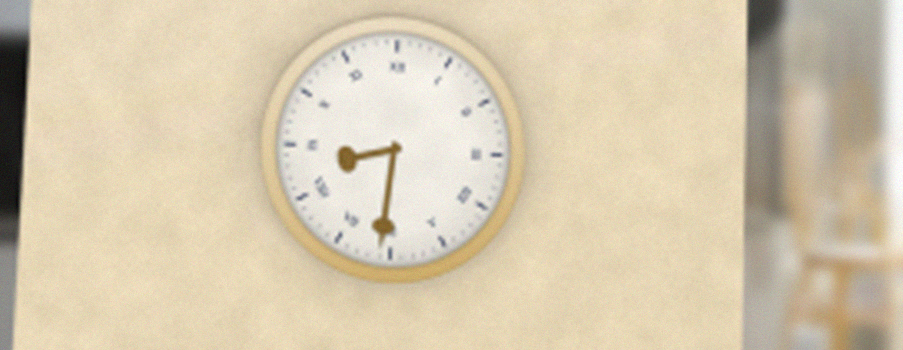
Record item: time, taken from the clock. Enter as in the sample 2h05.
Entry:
8h31
